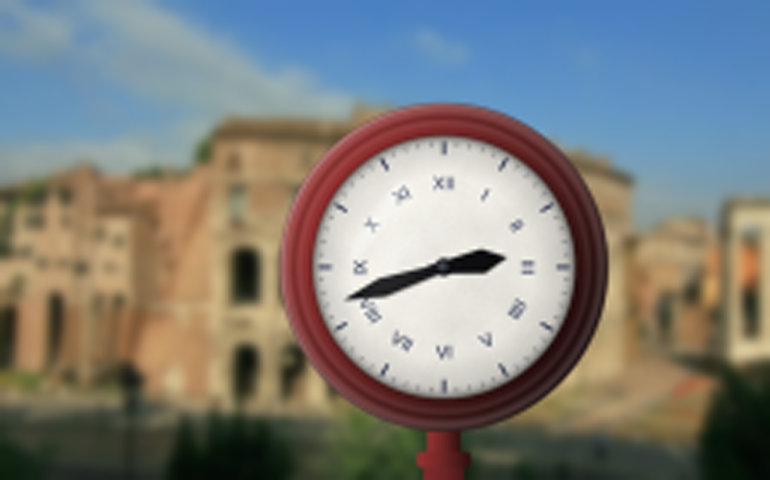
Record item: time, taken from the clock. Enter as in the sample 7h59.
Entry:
2h42
